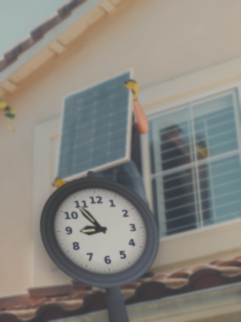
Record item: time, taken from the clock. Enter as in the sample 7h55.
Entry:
8h54
